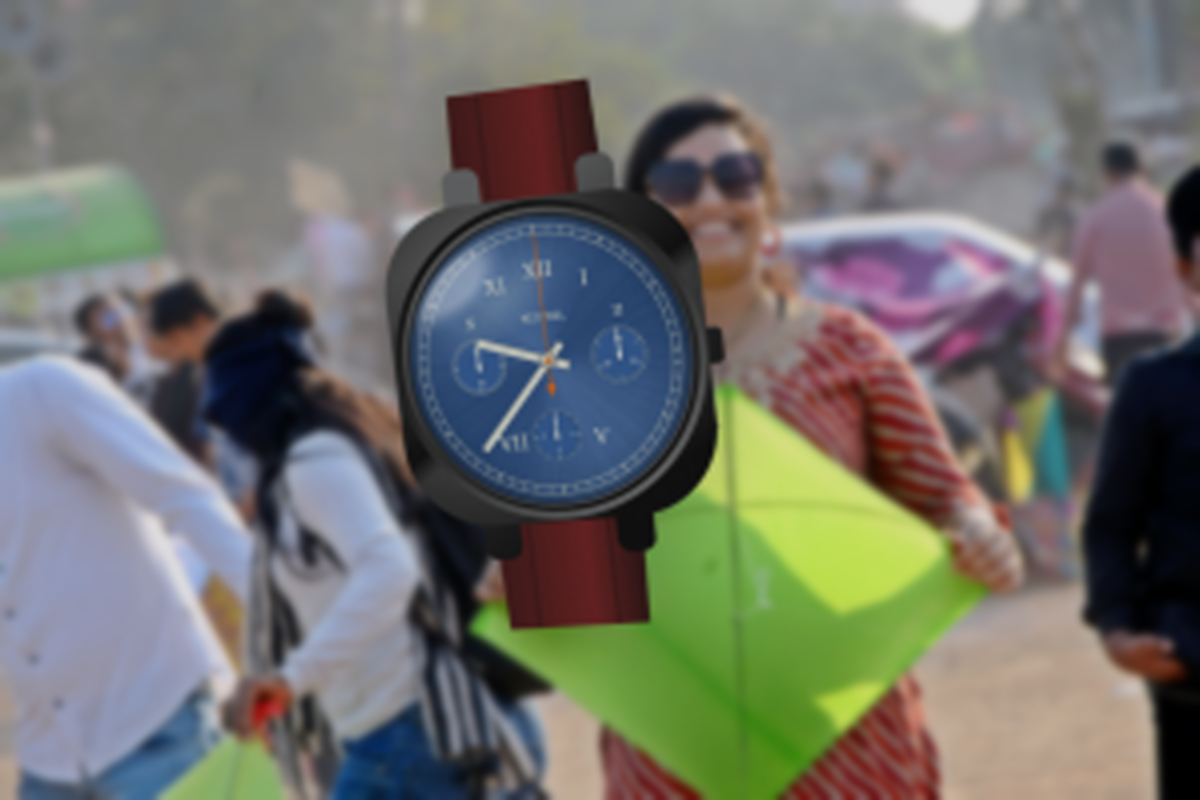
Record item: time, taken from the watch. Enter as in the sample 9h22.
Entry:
9h37
